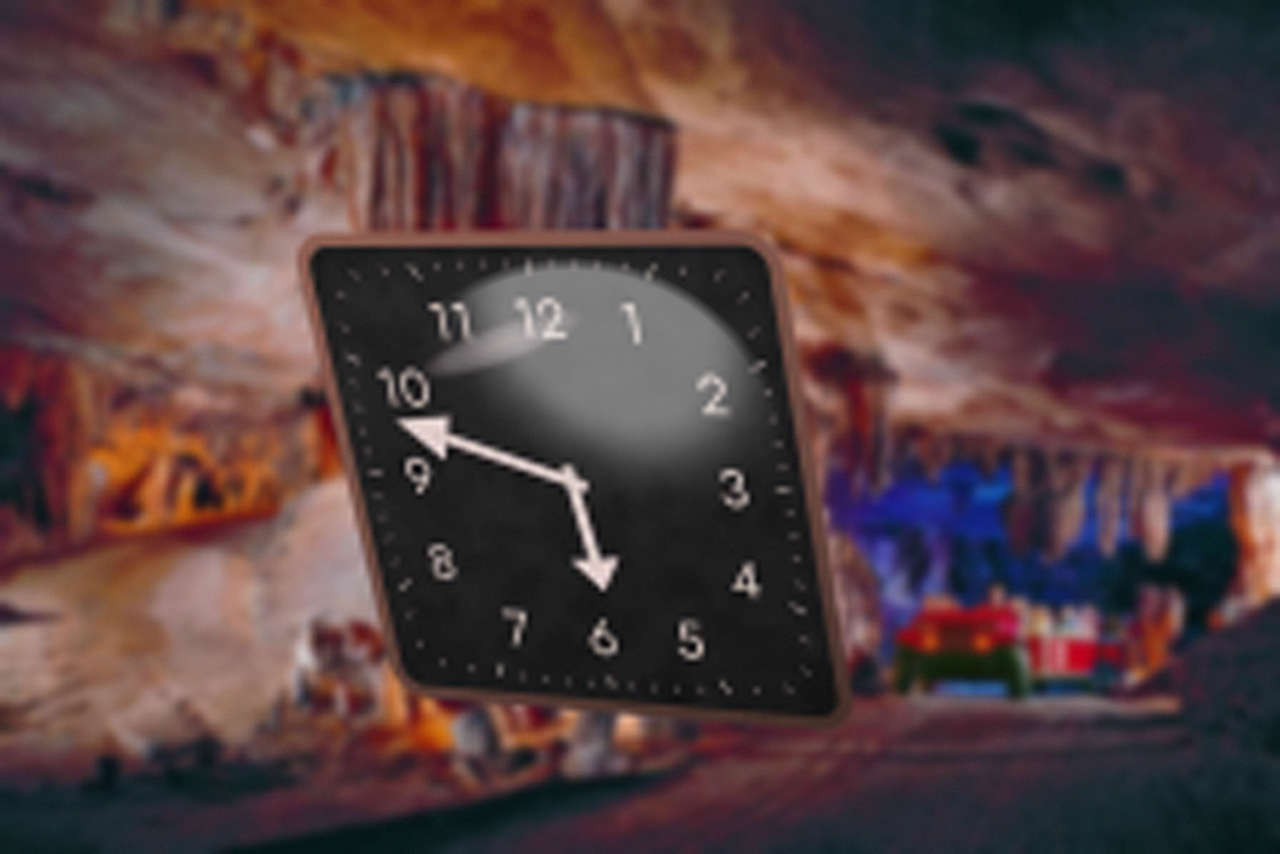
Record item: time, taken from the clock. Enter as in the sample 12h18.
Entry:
5h48
